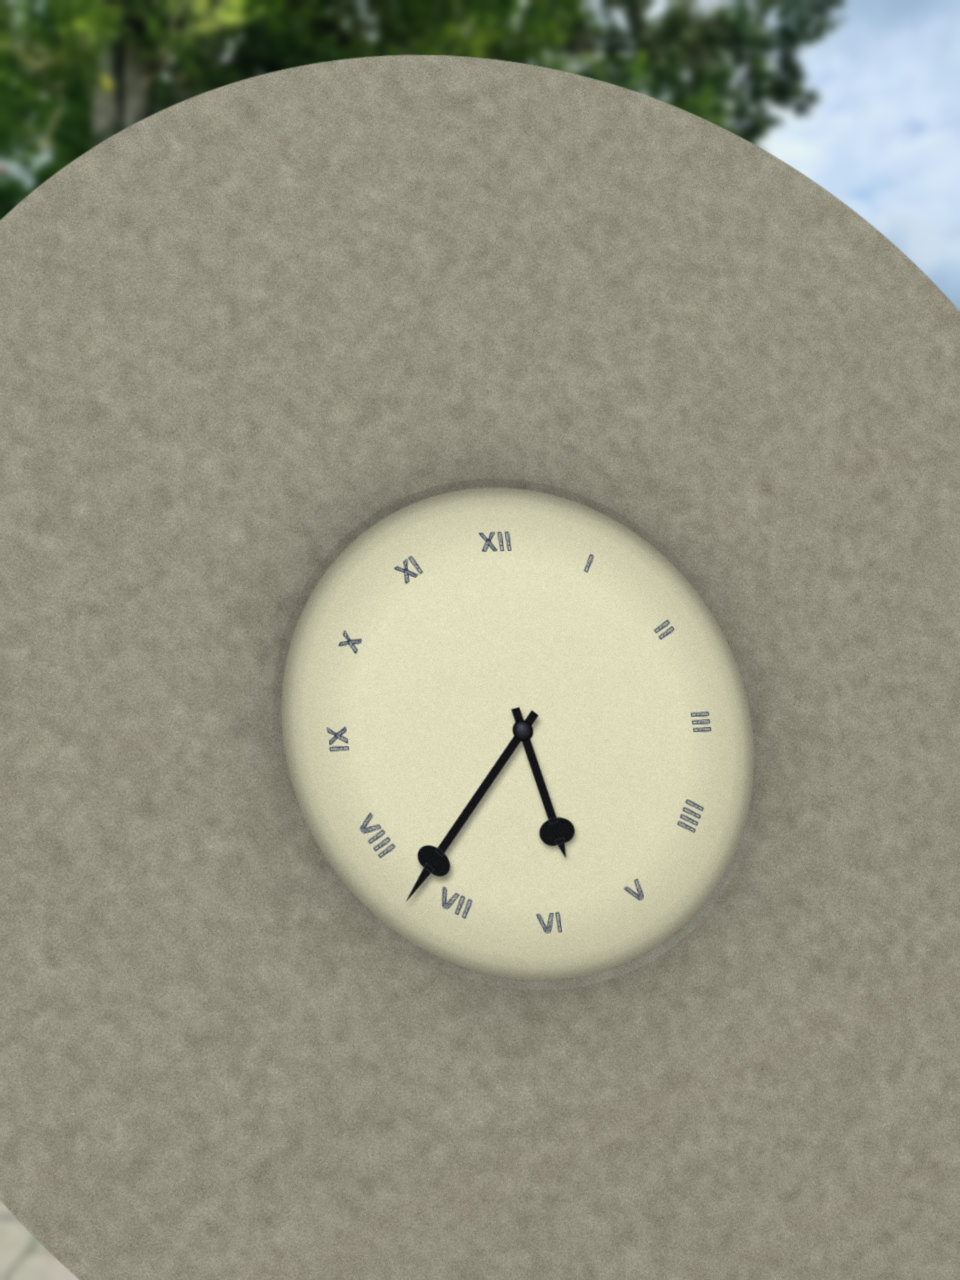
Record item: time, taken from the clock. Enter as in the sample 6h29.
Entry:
5h37
